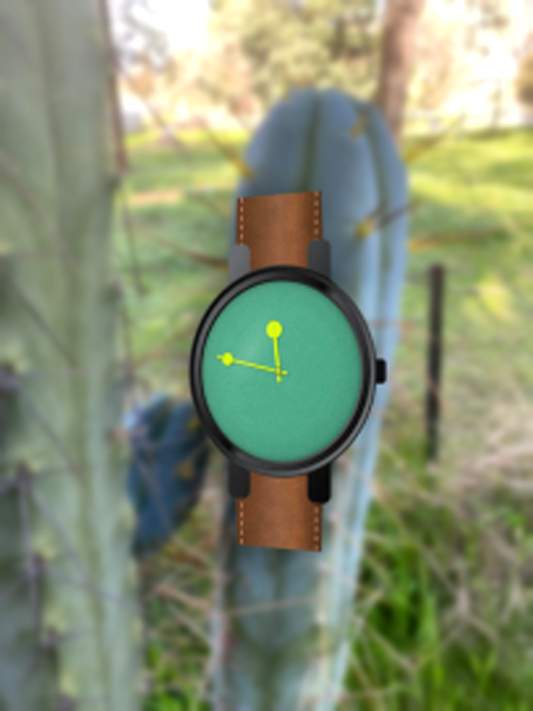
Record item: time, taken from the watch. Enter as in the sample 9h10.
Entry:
11h47
